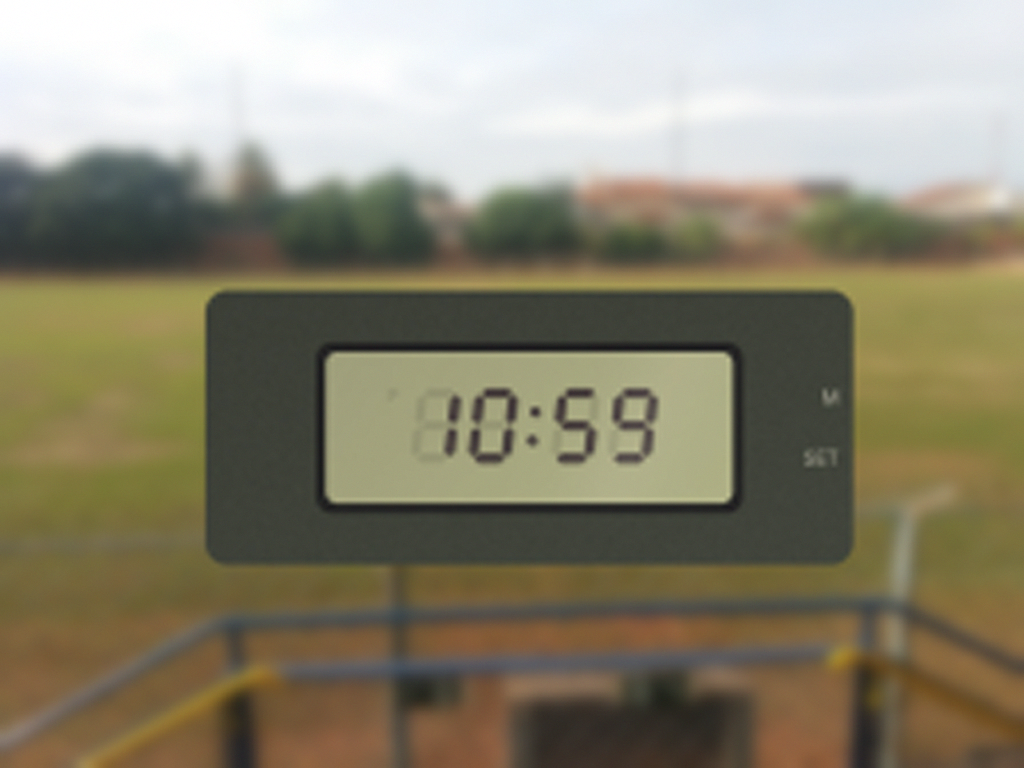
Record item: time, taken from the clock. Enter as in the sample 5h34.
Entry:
10h59
